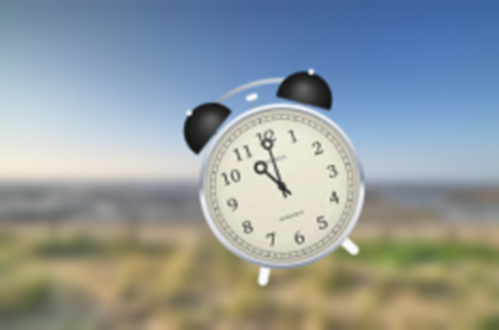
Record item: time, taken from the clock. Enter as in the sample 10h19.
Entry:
11h00
